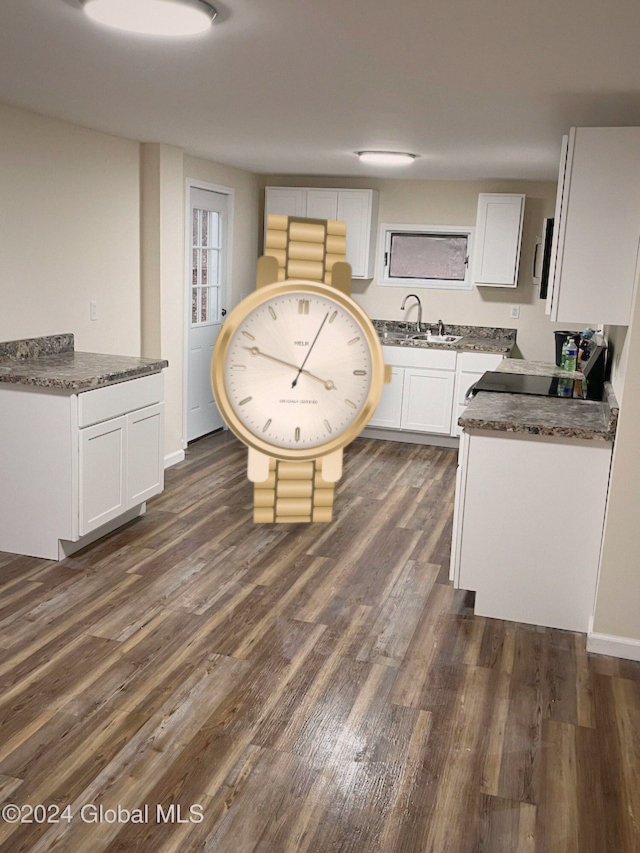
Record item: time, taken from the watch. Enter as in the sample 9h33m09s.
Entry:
3h48m04s
